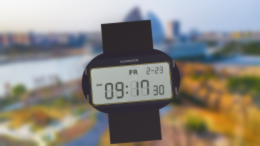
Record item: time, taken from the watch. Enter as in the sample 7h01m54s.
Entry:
9h17m30s
